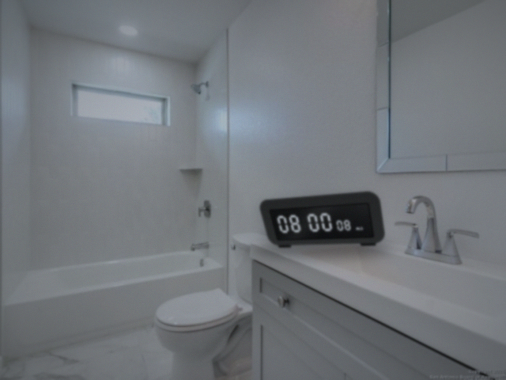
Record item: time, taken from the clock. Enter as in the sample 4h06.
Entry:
8h00
